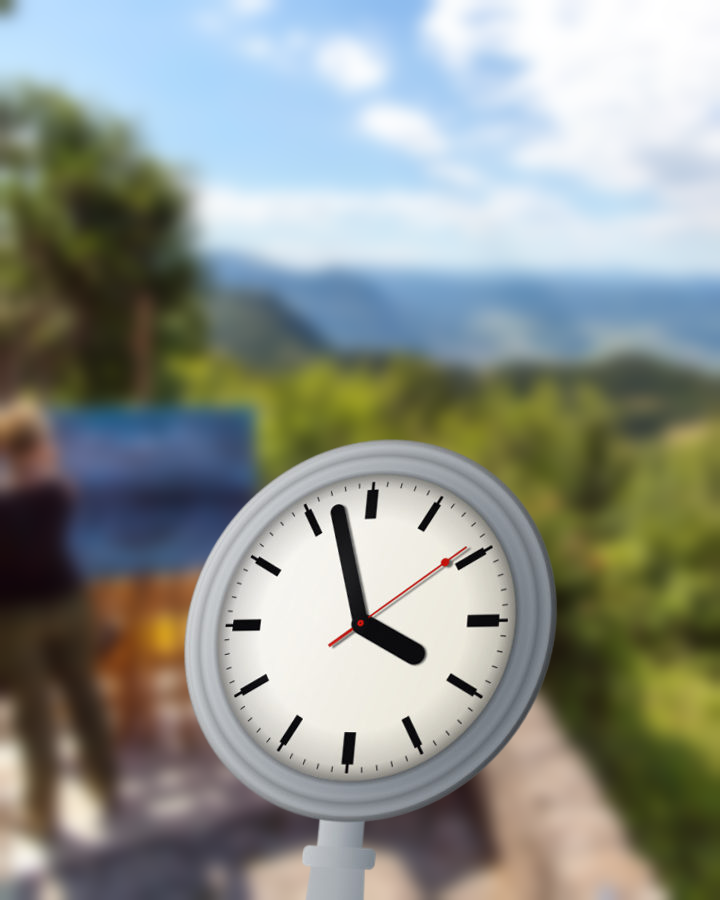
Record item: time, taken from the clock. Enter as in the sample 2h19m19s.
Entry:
3h57m09s
